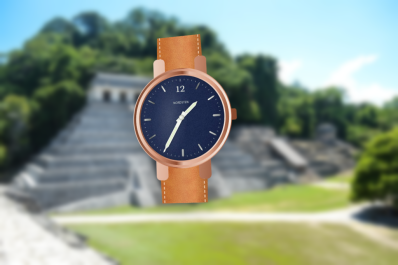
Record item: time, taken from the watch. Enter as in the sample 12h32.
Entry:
1h35
